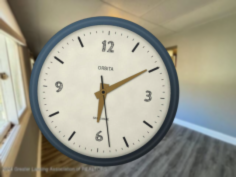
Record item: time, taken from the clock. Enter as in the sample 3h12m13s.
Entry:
6h09m28s
